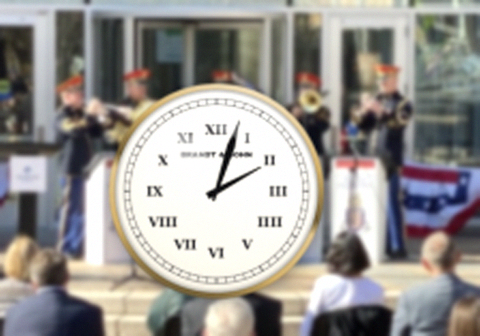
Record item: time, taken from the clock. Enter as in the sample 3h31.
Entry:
2h03
